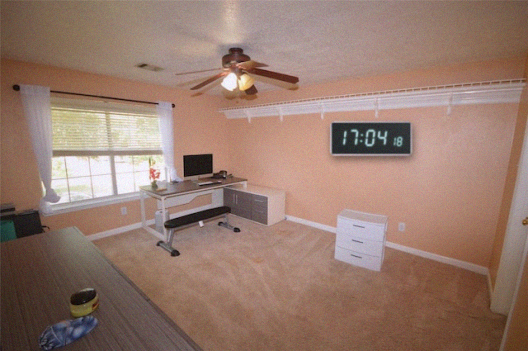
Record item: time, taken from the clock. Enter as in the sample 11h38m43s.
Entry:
17h04m18s
